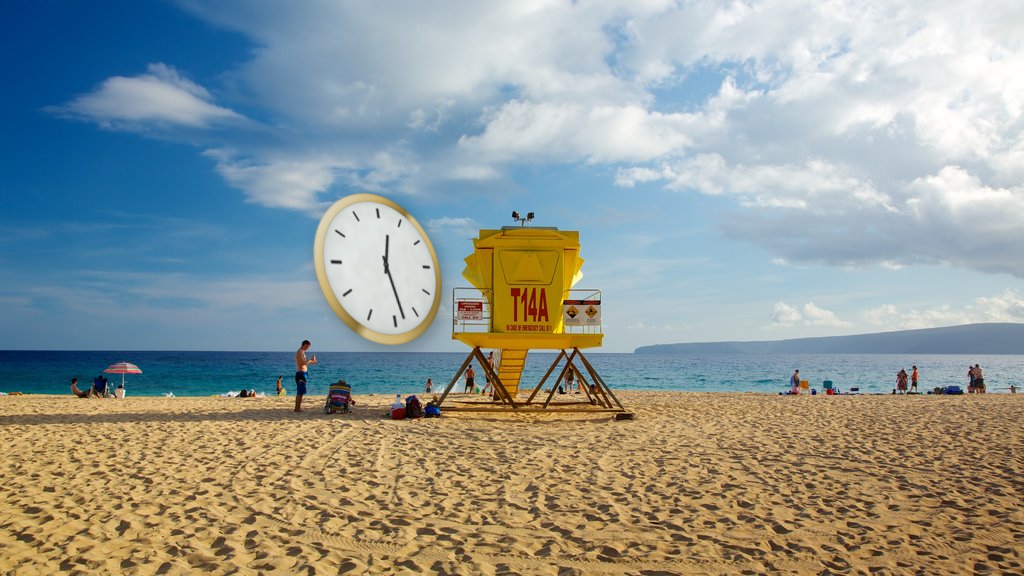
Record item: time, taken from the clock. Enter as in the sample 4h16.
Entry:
12h28
